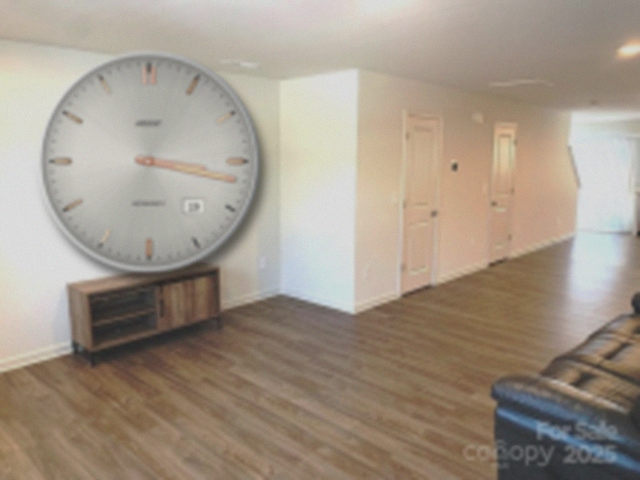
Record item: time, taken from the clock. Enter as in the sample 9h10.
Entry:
3h17
